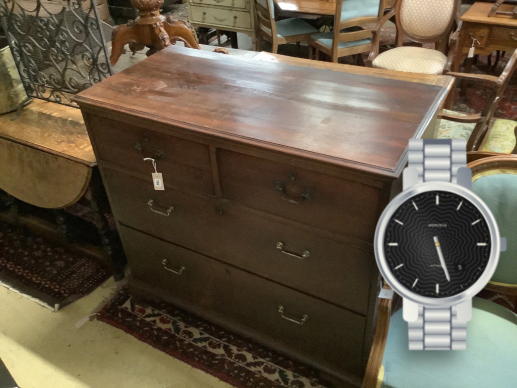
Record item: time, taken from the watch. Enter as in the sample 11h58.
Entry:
5h27
